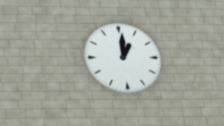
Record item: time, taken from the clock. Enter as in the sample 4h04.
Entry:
1h01
